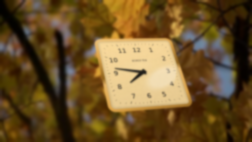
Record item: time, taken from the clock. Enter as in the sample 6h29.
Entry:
7h47
